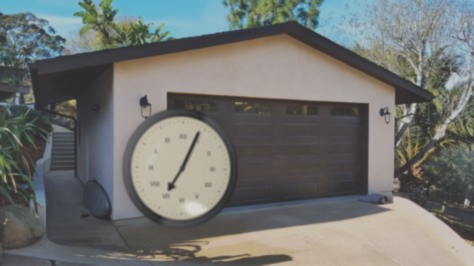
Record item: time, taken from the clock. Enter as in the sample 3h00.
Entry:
7h04
